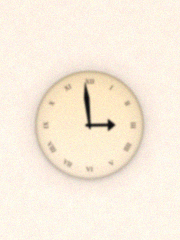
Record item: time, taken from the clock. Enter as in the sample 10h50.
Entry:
2h59
